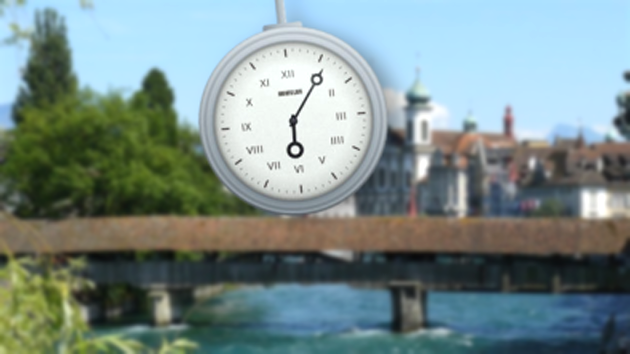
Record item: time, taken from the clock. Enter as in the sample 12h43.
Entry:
6h06
